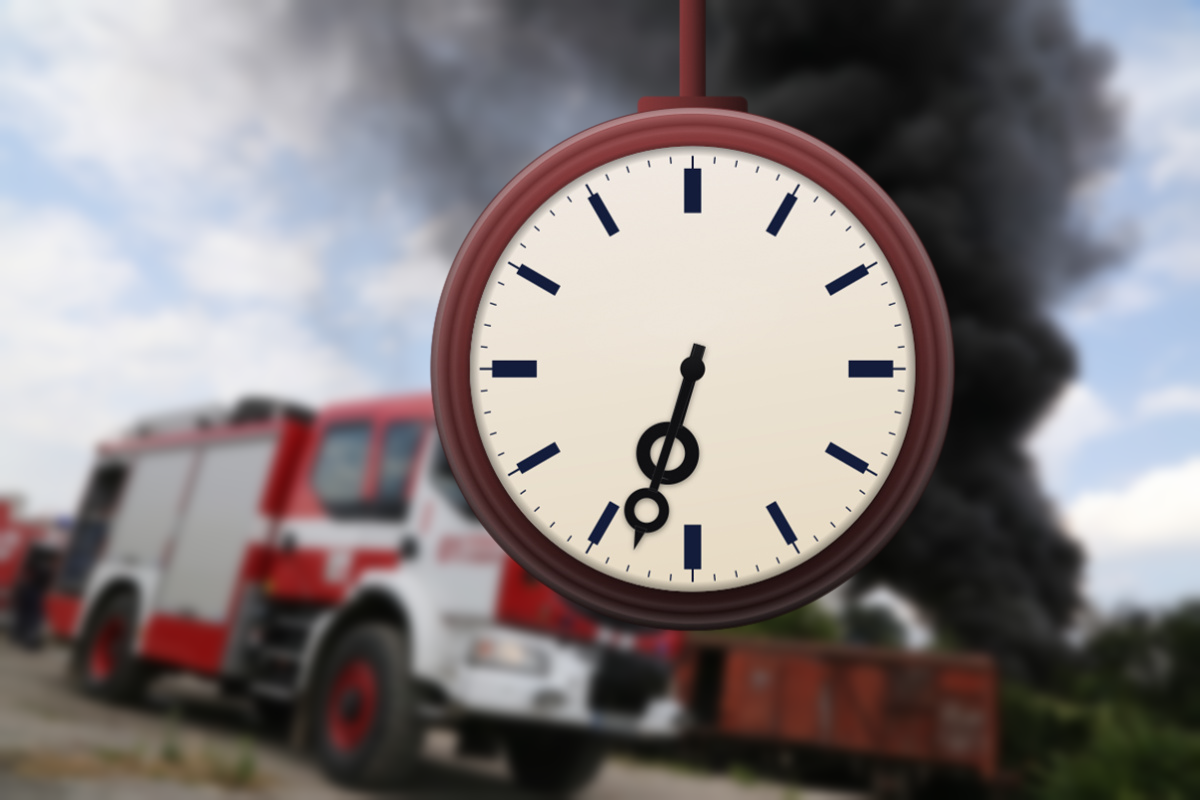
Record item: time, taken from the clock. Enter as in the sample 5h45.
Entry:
6h33
